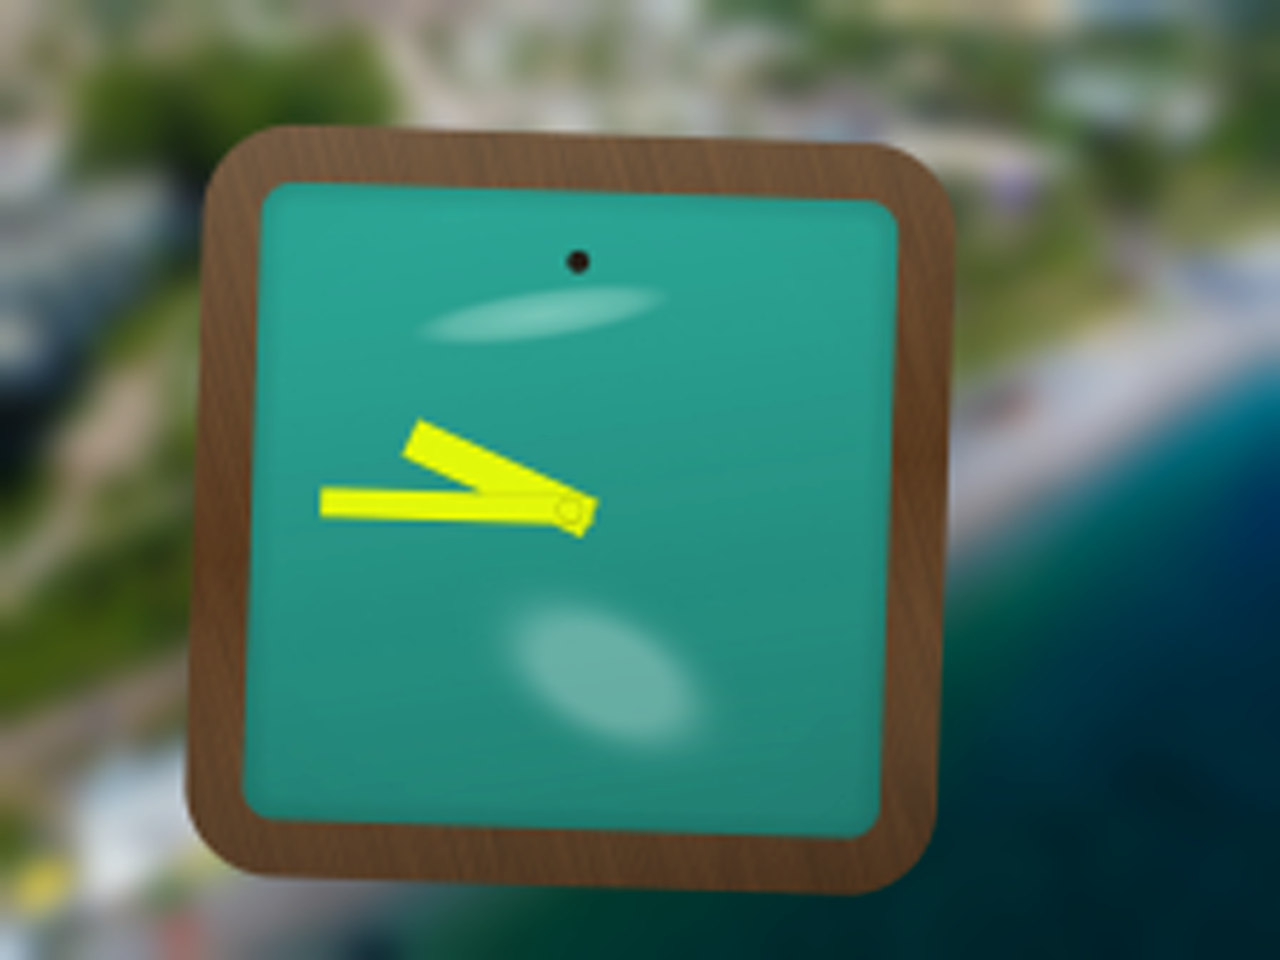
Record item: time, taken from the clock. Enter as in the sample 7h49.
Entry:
9h45
